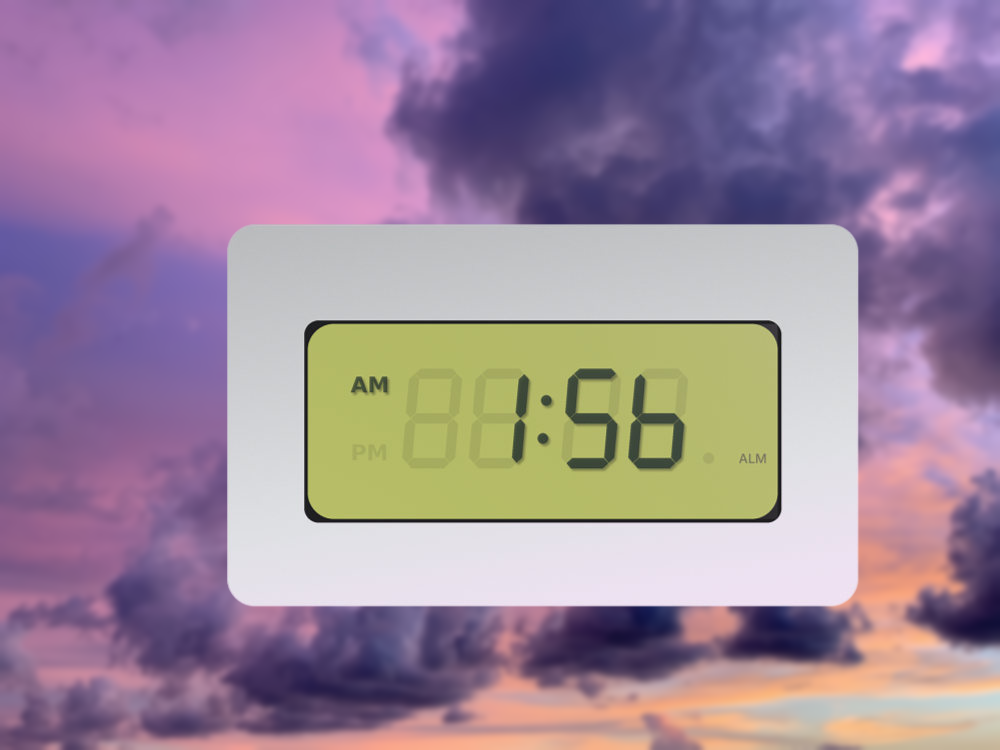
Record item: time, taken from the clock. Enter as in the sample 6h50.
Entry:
1h56
